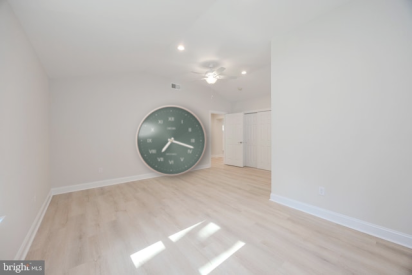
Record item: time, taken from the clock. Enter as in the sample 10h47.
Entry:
7h18
